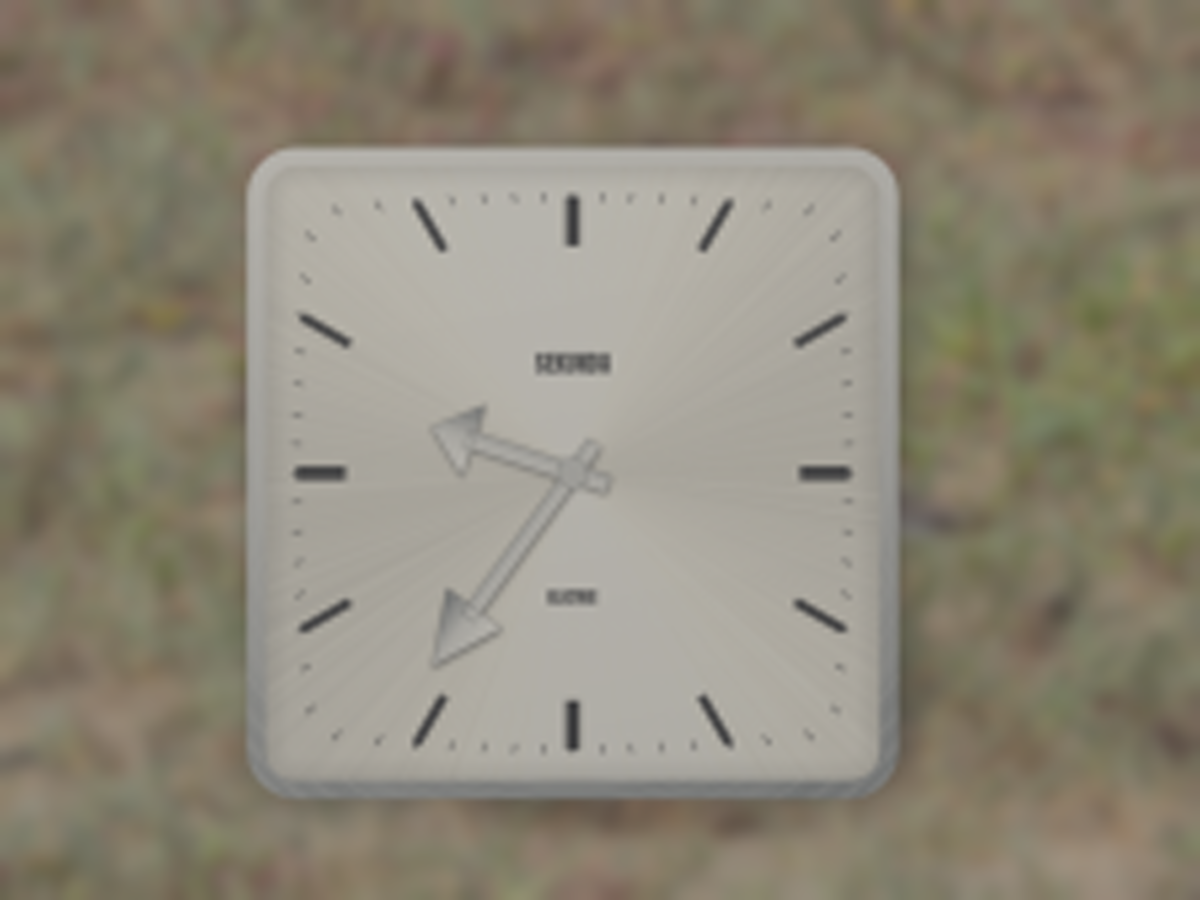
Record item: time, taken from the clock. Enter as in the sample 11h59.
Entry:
9h36
